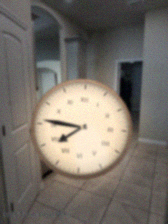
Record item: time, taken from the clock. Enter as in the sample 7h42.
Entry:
7h46
